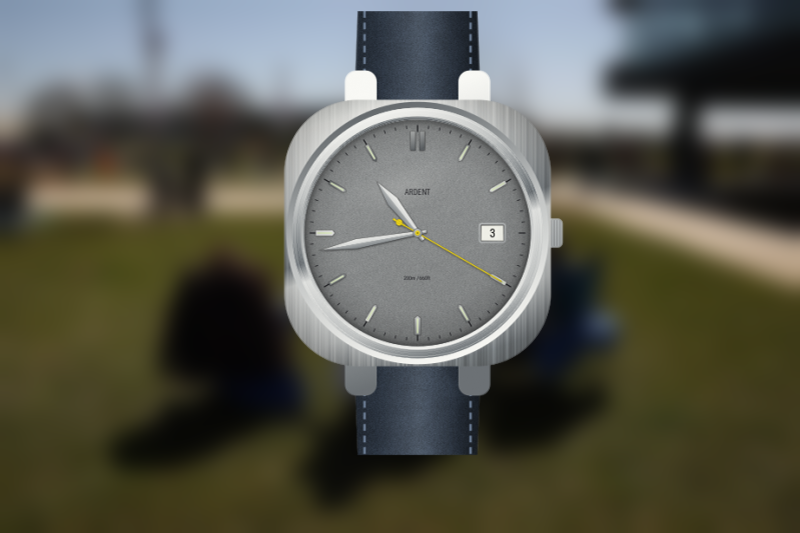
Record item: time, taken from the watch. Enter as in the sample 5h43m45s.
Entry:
10h43m20s
